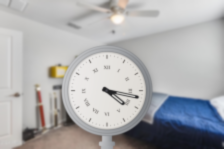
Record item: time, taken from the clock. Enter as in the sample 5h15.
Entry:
4h17
